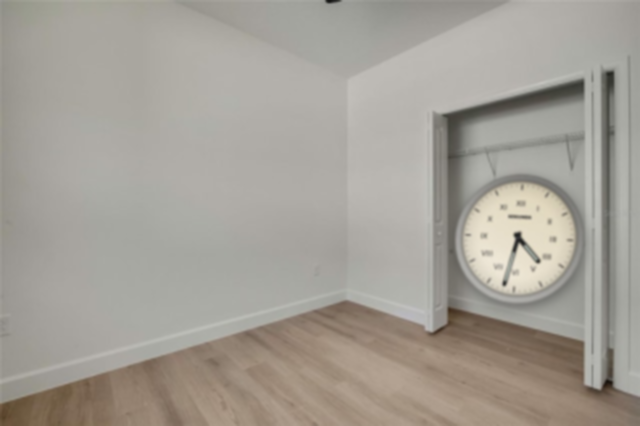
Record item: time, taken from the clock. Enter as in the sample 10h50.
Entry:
4h32
